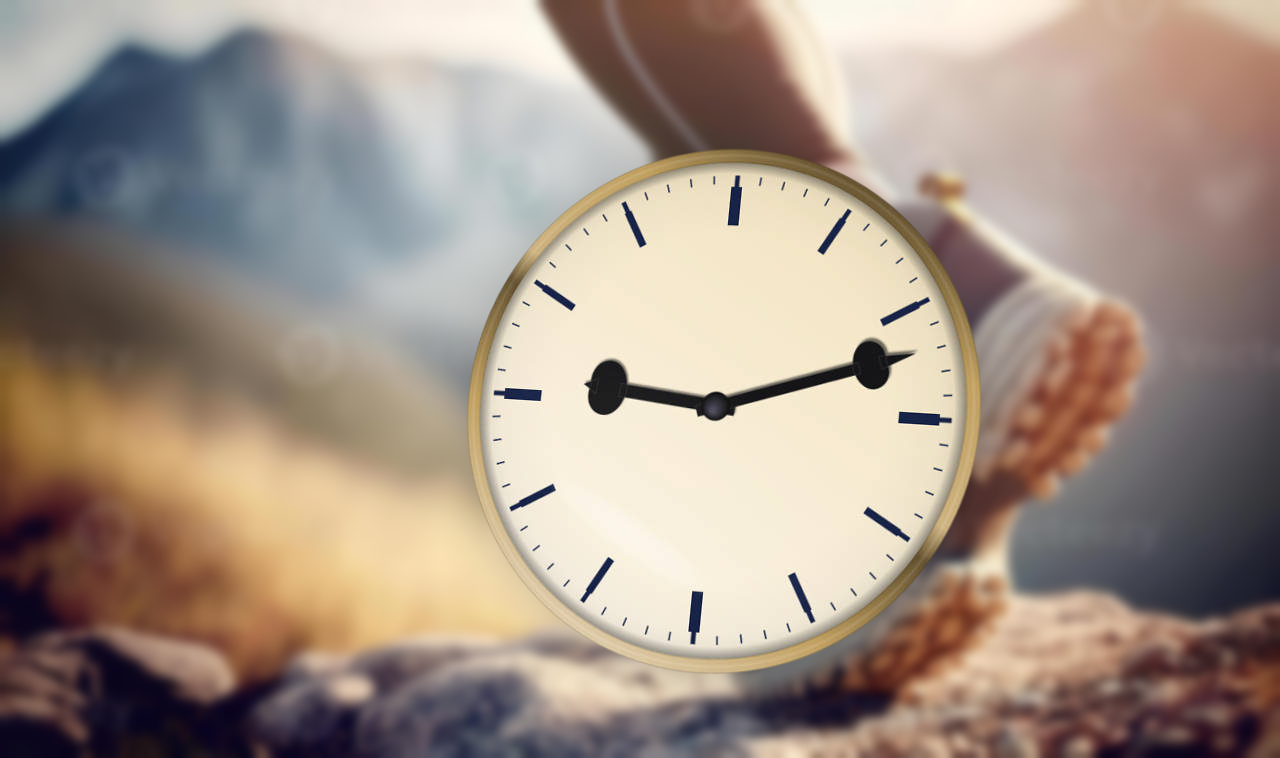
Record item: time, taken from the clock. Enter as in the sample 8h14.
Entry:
9h12
